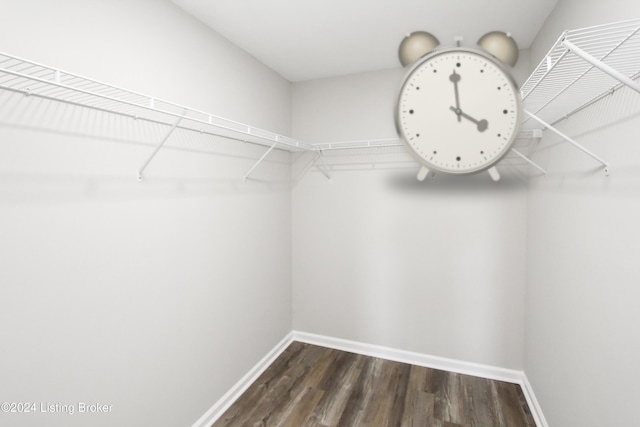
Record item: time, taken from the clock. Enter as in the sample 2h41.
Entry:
3h59
